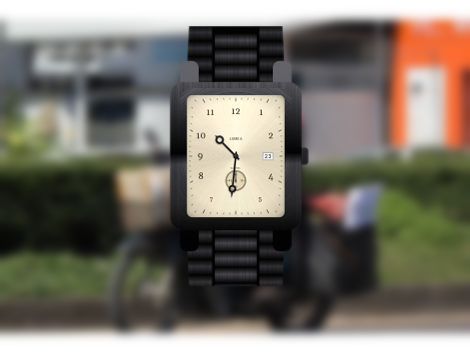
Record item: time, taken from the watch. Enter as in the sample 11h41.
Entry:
10h31
